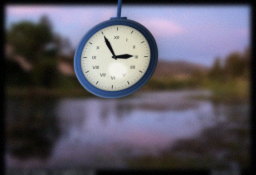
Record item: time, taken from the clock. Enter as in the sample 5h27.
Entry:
2h55
